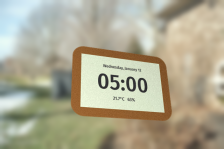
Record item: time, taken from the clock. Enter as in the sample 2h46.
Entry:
5h00
